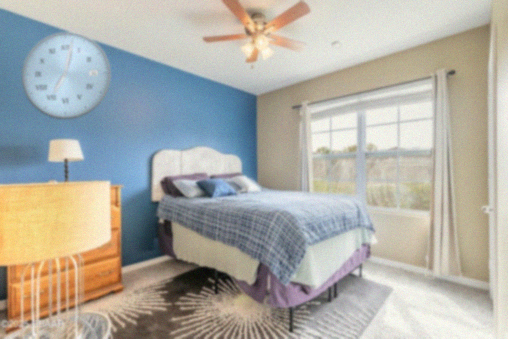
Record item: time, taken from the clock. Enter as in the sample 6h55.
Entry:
7h02
